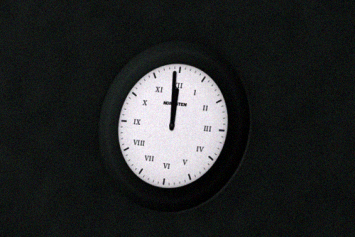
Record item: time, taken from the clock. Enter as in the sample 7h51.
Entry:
11h59
